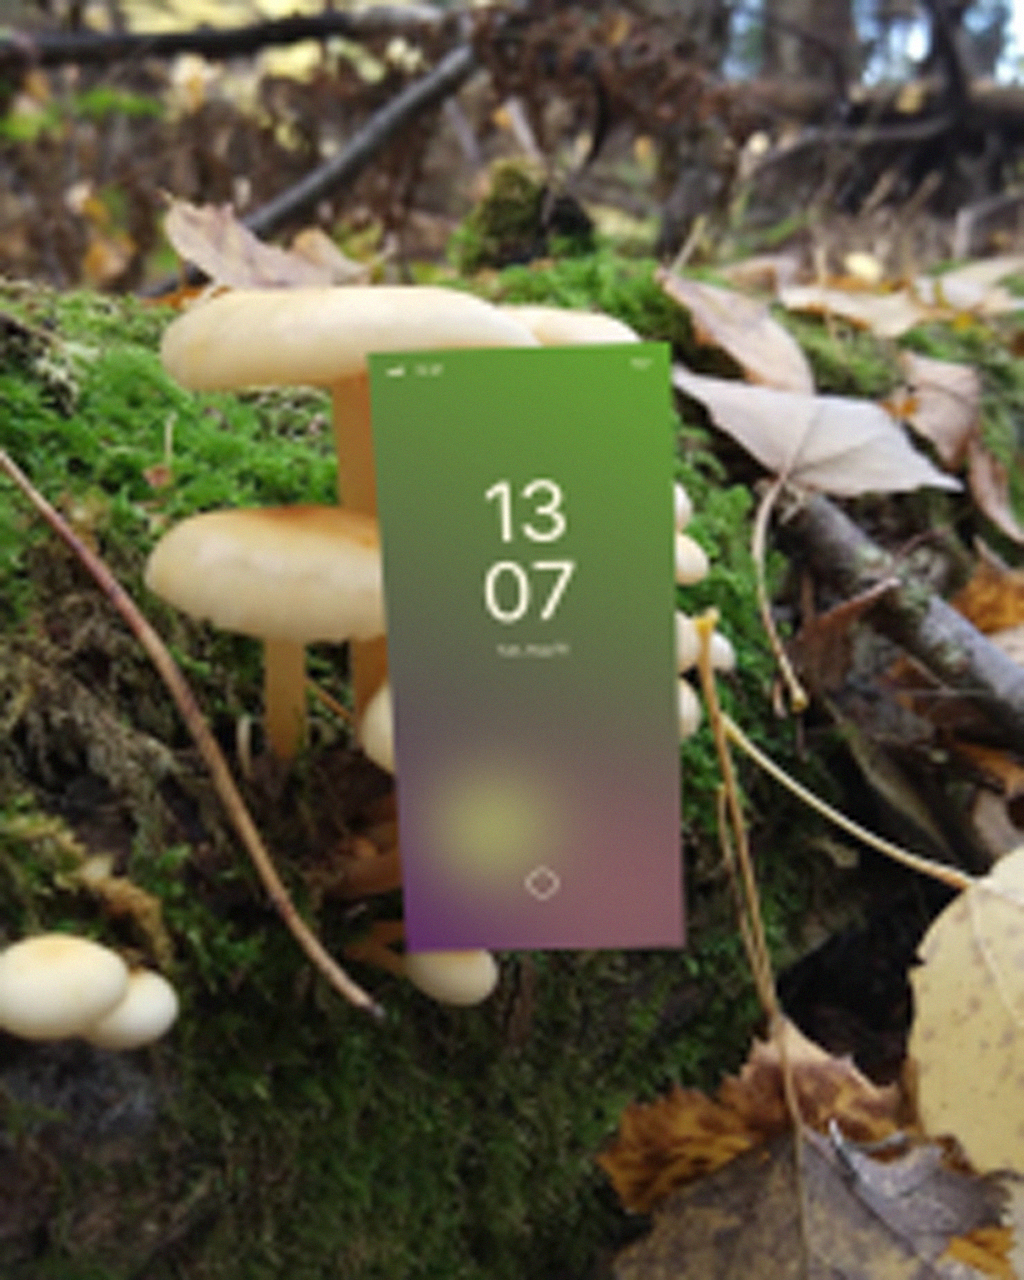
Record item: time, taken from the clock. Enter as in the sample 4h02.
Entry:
13h07
